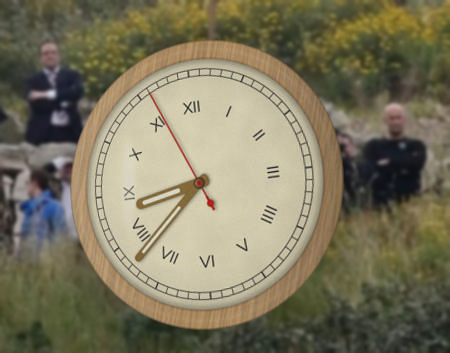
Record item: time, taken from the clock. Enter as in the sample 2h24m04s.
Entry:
8h37m56s
